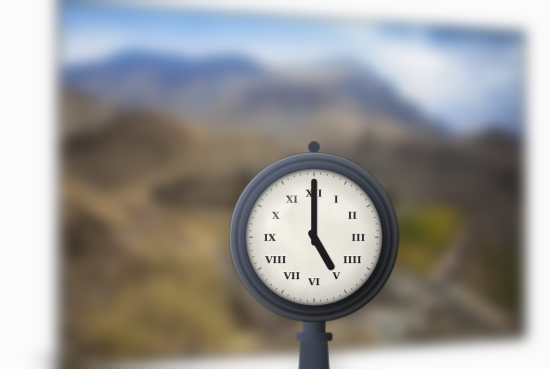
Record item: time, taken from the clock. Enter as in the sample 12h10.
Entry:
5h00
